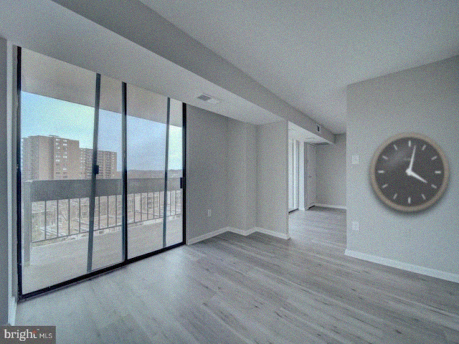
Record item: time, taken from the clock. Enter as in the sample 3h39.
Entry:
4h02
